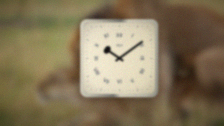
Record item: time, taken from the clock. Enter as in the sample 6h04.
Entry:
10h09
